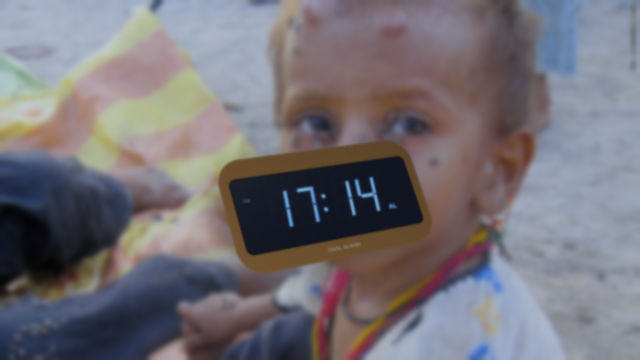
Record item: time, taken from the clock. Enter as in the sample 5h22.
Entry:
17h14
